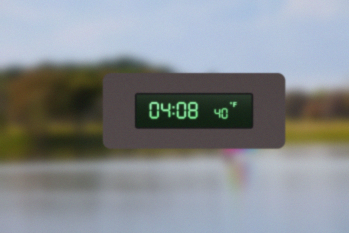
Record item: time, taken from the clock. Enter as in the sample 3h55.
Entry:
4h08
